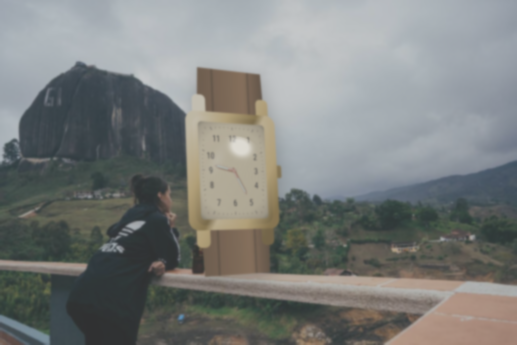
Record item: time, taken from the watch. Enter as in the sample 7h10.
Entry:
9h25
